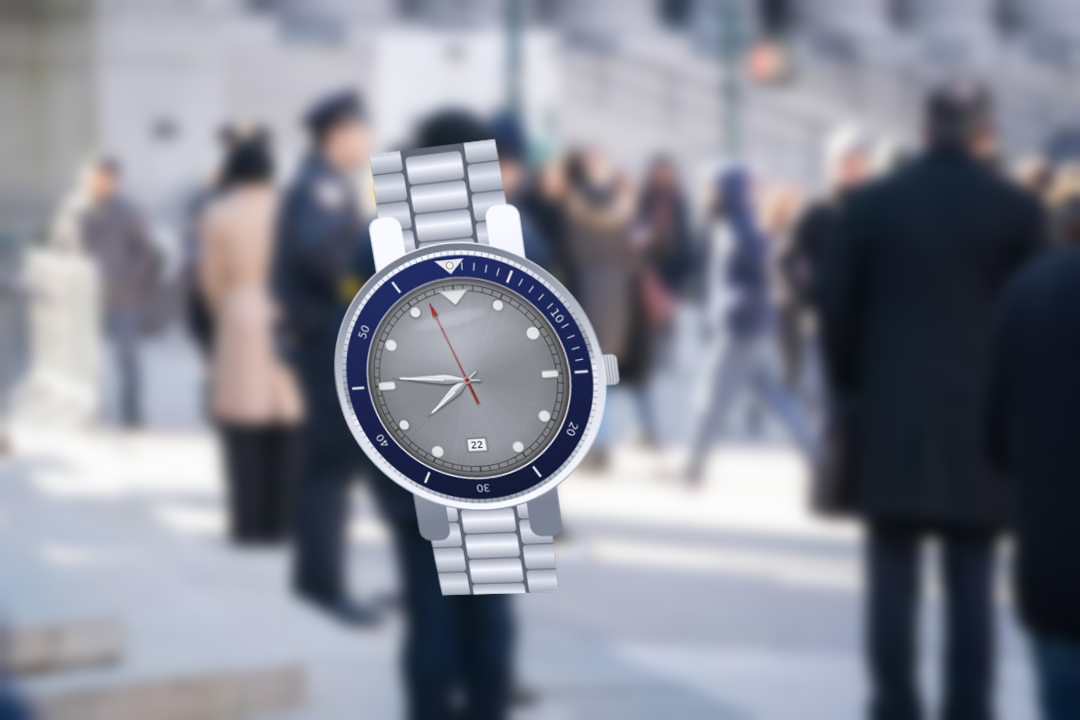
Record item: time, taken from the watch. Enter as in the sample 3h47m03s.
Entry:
7h45m57s
